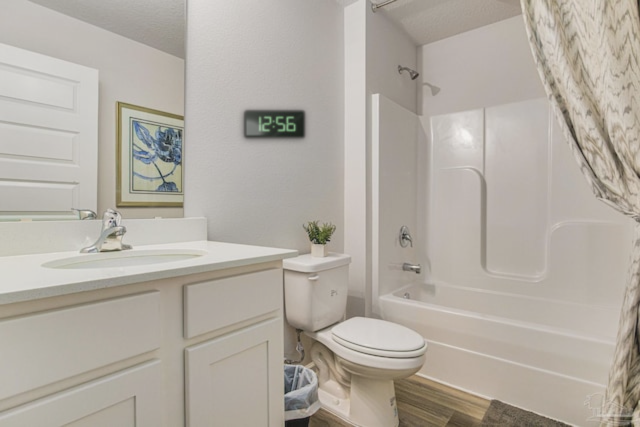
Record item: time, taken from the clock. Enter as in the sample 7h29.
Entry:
12h56
